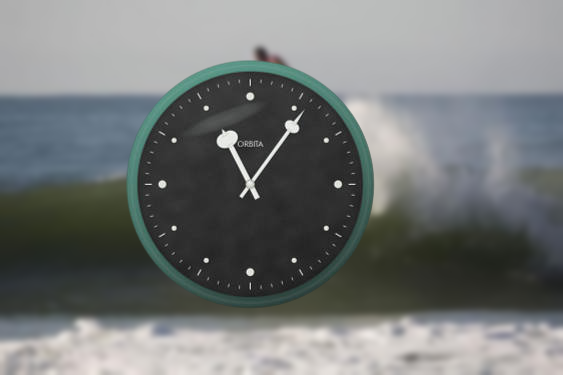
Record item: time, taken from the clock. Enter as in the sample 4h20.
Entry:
11h06
